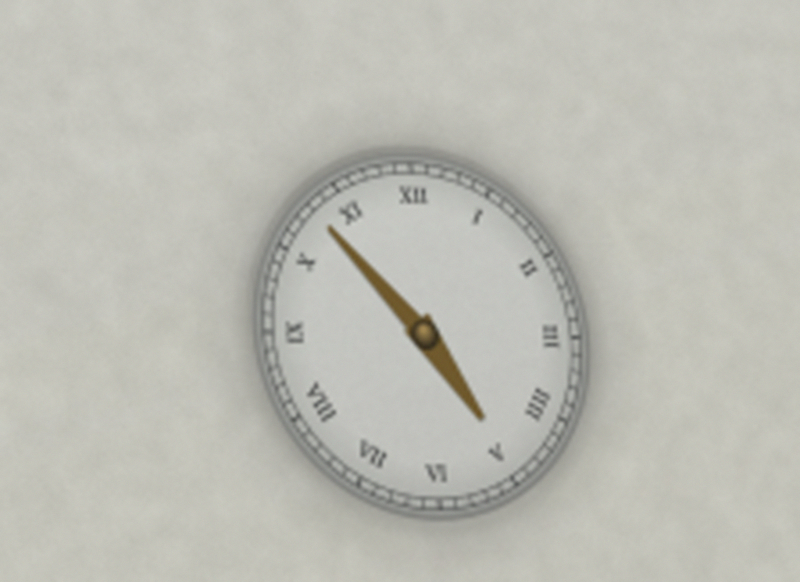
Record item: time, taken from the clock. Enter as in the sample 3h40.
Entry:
4h53
